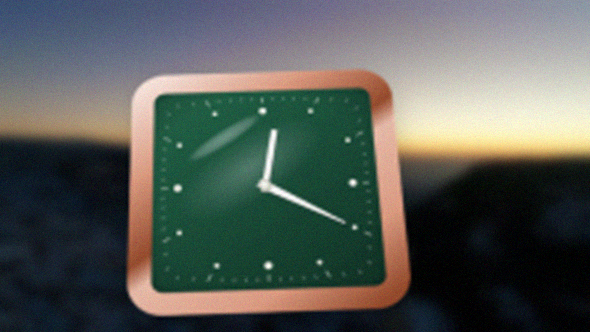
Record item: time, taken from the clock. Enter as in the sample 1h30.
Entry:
12h20
